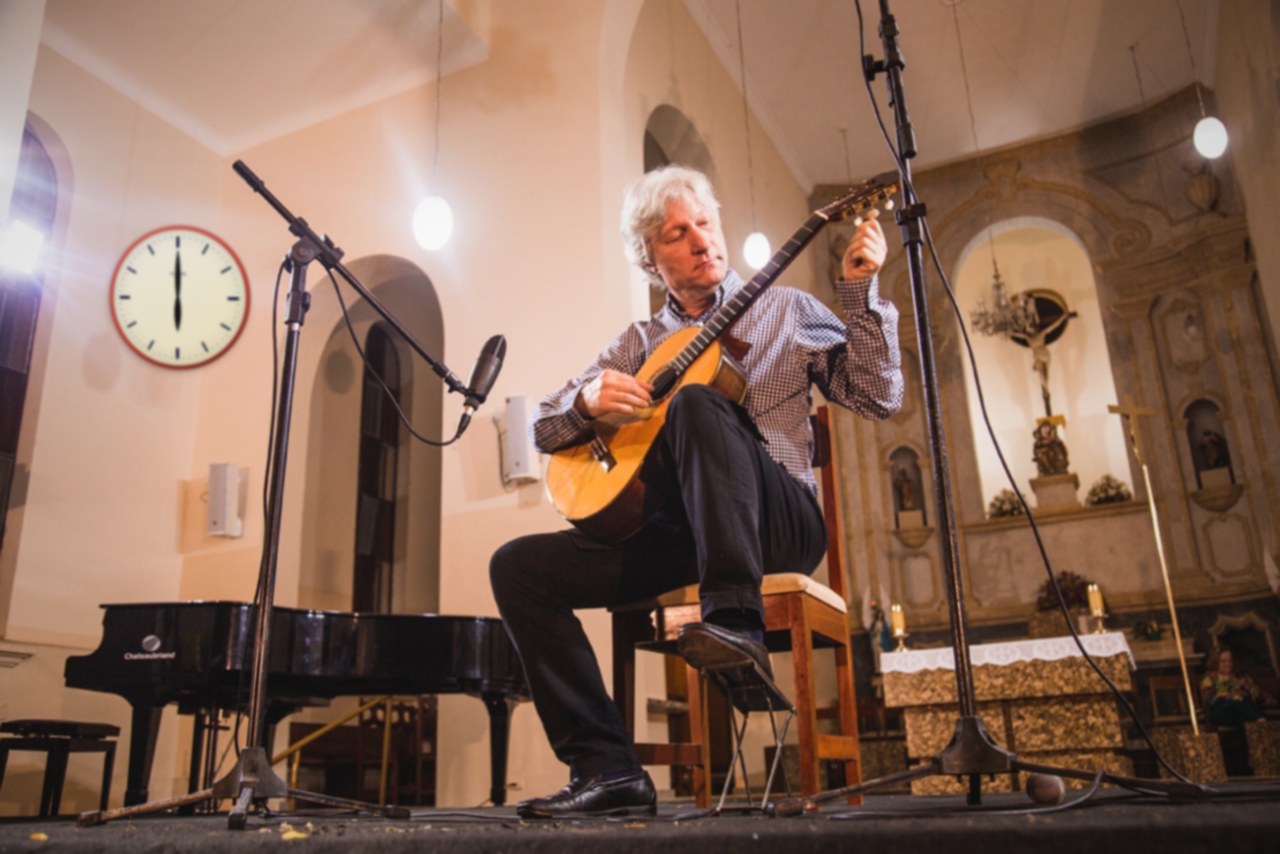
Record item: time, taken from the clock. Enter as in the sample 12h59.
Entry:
6h00
